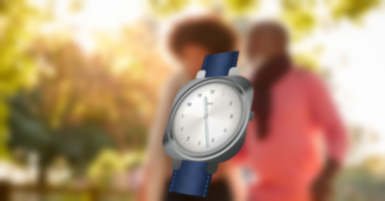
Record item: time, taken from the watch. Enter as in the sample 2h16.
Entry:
11h27
